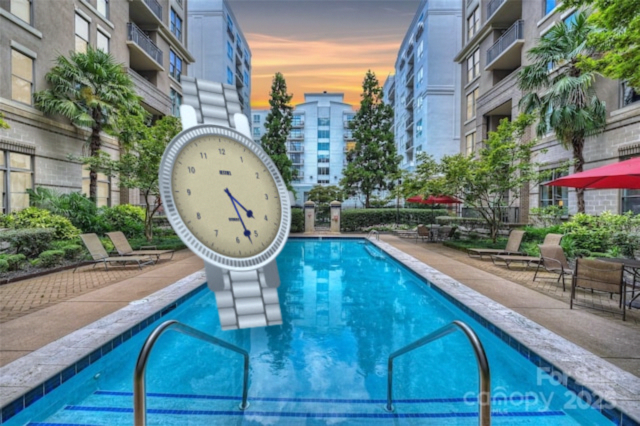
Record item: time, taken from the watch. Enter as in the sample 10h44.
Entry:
4h27
